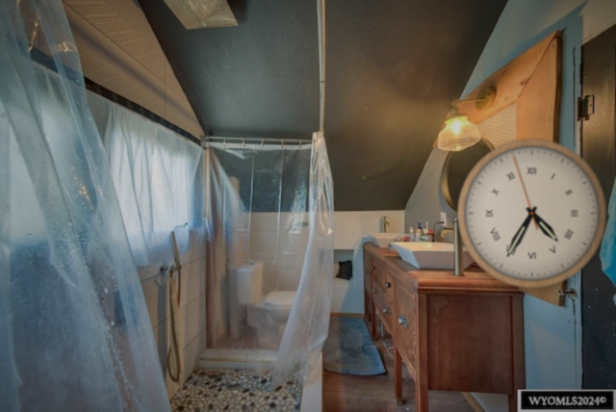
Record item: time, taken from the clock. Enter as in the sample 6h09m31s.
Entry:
4h34m57s
